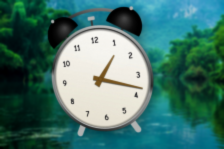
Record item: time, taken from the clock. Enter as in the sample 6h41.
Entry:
1h18
